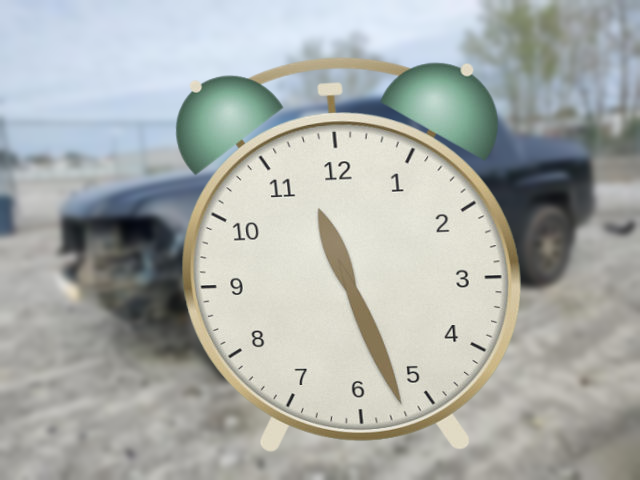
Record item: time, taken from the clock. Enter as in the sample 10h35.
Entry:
11h27
